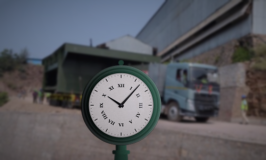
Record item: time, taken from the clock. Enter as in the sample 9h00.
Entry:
10h07
